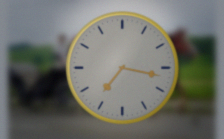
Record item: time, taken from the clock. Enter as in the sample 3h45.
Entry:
7h17
